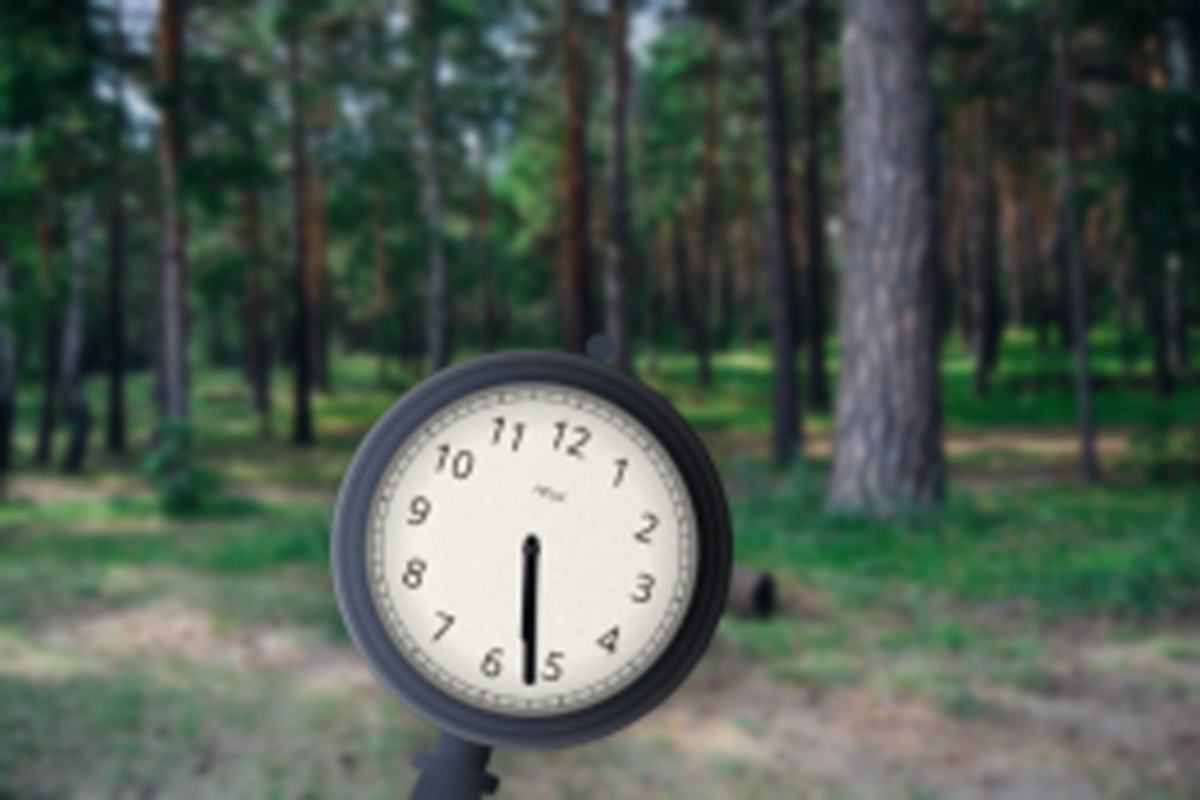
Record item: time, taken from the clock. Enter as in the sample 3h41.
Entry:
5h27
